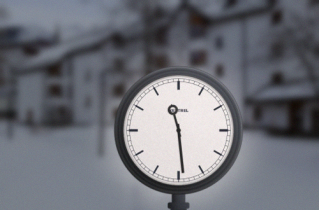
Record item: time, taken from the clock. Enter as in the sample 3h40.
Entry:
11h29
